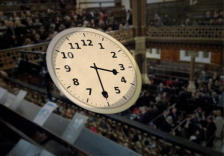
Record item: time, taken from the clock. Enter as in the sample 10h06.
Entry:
3h30
